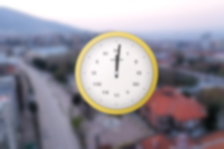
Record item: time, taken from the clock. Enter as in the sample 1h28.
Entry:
12h01
